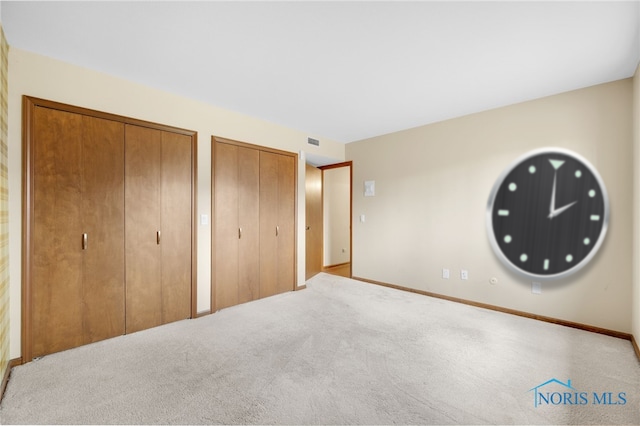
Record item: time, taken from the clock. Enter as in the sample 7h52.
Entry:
2h00
